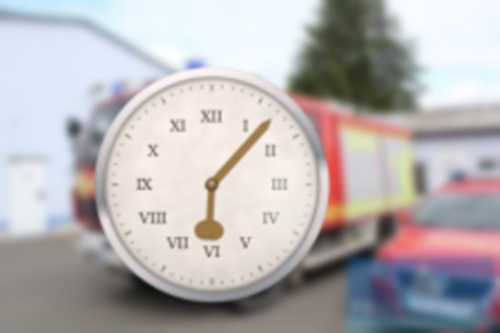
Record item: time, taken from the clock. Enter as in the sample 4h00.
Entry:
6h07
